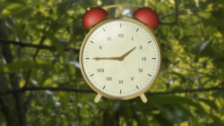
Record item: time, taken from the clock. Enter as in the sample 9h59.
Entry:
1h45
